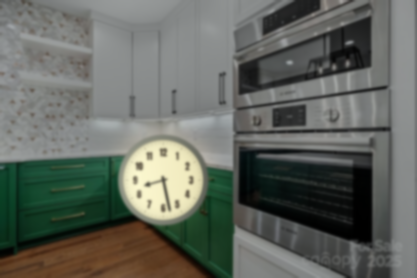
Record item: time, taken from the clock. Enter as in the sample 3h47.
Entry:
8h28
